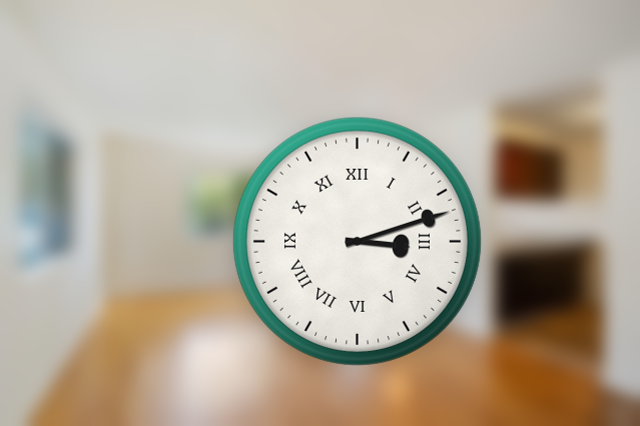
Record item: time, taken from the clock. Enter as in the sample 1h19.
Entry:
3h12
